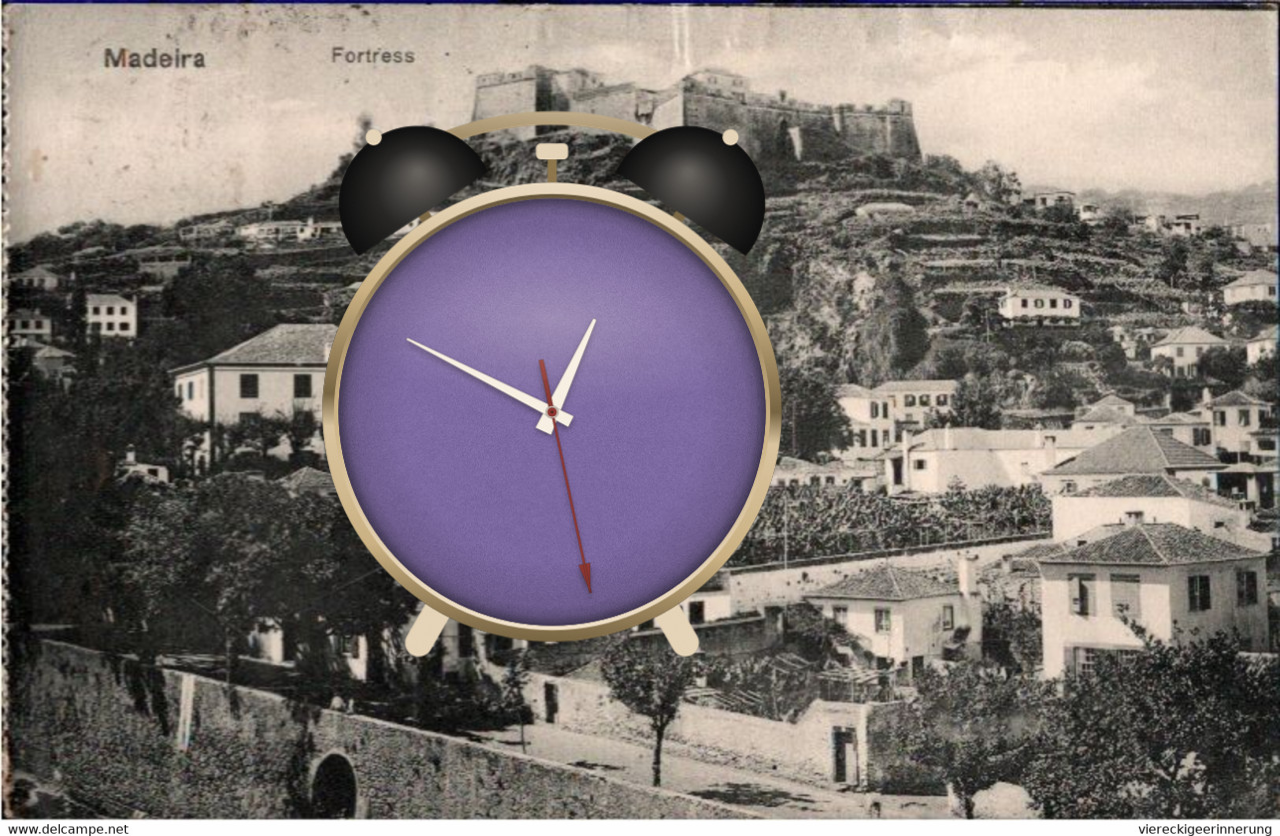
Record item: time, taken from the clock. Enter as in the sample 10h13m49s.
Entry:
12h49m28s
